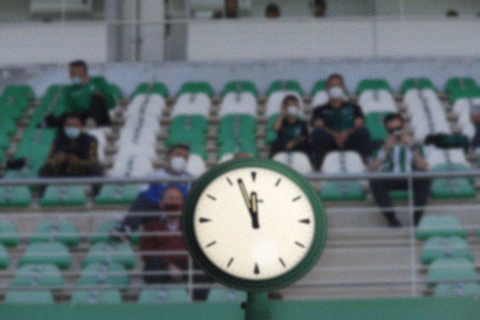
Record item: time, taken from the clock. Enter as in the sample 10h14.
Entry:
11h57
